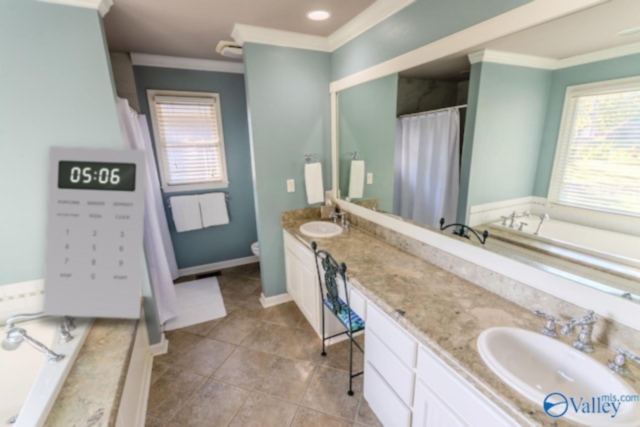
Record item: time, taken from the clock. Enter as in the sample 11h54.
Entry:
5h06
